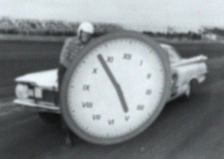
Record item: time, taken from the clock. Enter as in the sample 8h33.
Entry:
4h53
